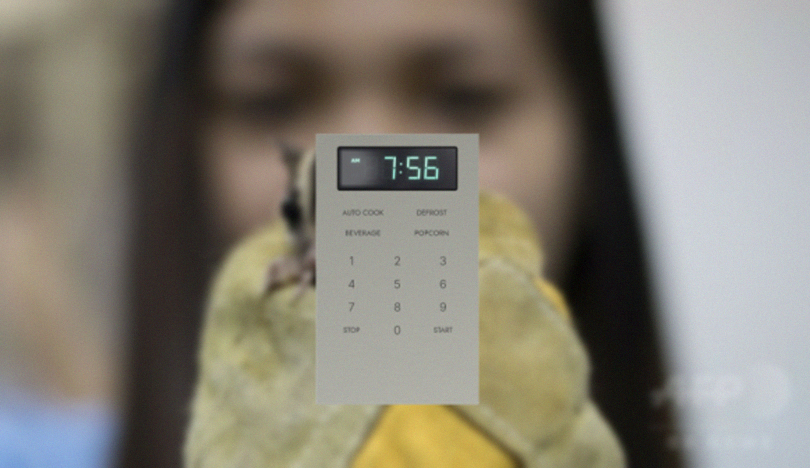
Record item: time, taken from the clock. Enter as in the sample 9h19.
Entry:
7h56
